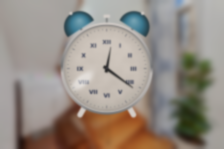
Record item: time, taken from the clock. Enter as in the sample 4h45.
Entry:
12h21
